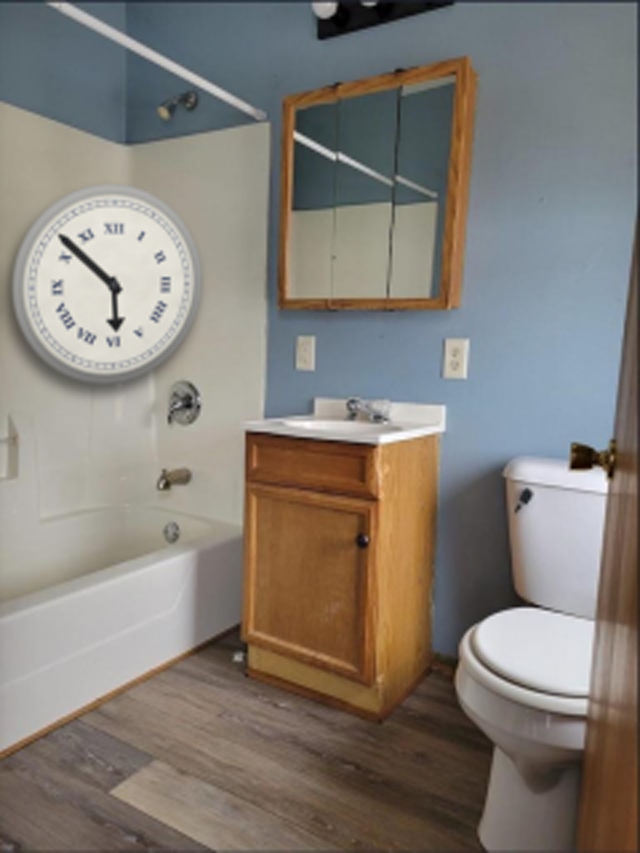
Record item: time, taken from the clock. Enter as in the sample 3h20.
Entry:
5h52
